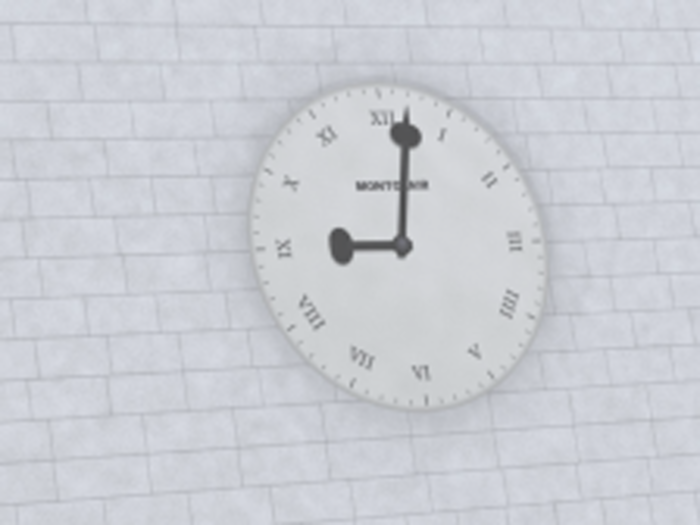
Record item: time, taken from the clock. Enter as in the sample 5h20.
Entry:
9h02
